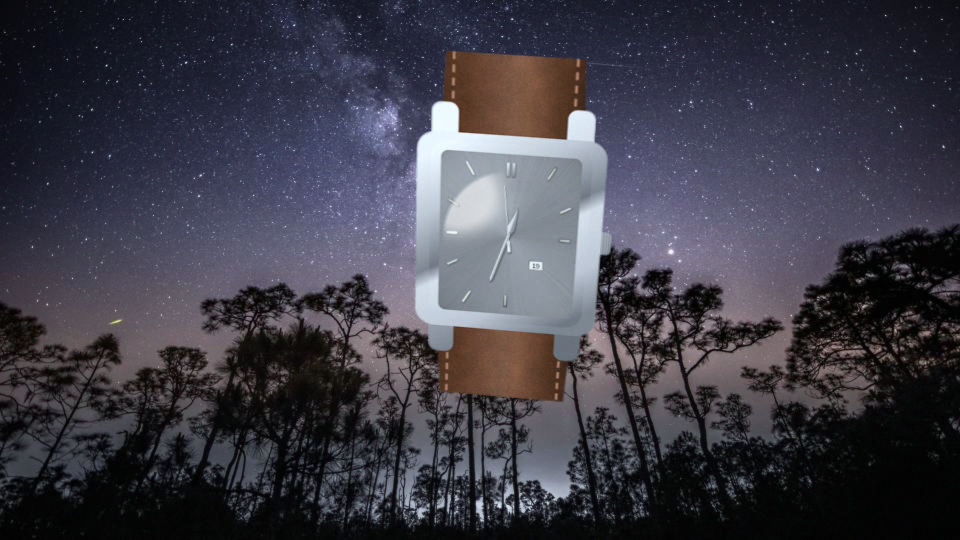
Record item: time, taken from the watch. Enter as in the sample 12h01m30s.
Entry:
12h32m59s
